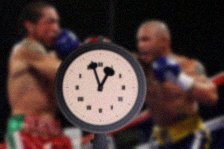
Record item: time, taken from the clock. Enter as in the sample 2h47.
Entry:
12h57
